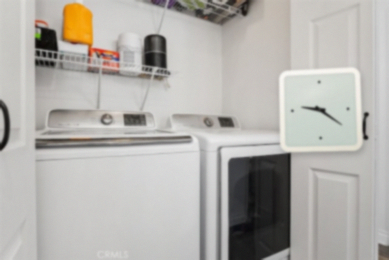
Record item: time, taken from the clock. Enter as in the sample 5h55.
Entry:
9h21
